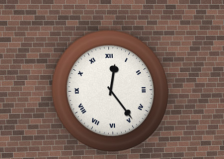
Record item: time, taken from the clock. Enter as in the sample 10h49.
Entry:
12h24
